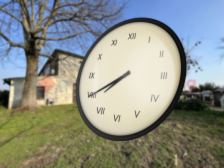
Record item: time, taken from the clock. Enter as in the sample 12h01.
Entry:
7h40
